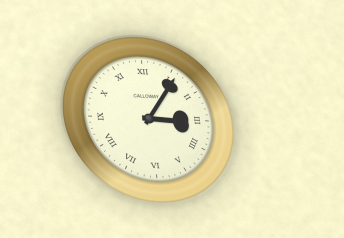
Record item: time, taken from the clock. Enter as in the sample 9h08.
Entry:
3h06
